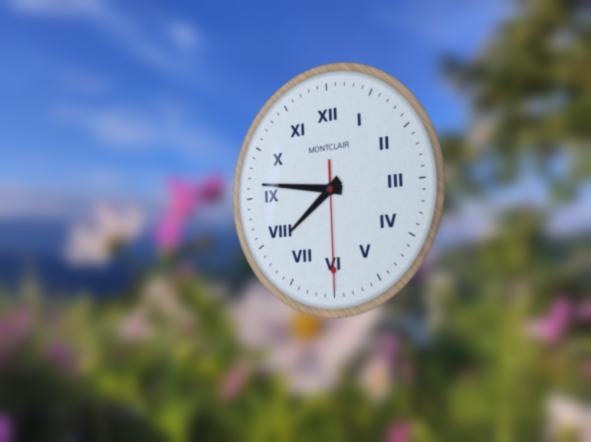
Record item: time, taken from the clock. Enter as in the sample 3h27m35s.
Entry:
7h46m30s
